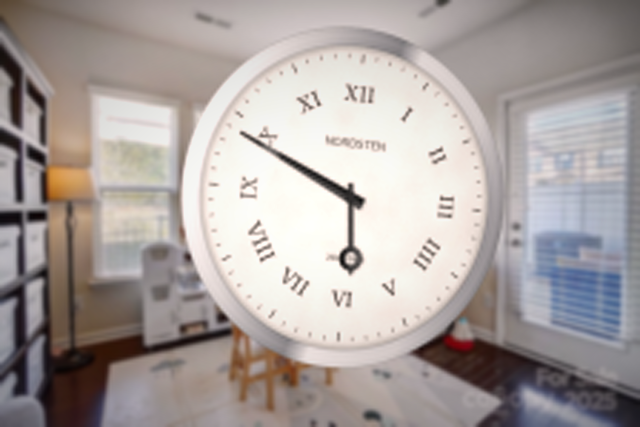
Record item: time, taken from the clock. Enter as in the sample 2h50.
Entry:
5h49
